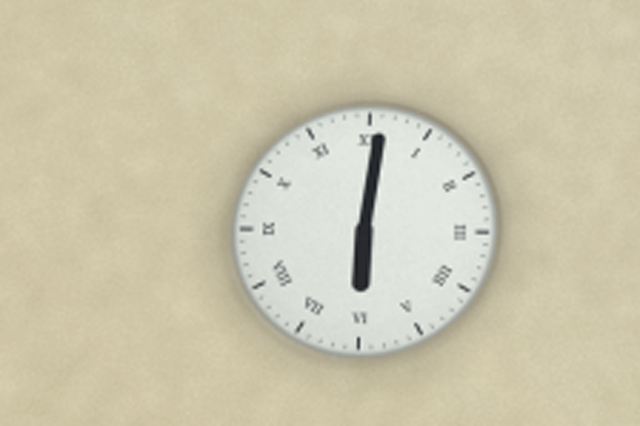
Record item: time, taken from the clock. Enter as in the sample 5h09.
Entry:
6h01
